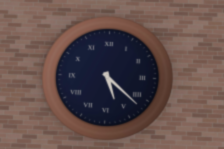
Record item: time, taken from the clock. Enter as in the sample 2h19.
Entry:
5h22
